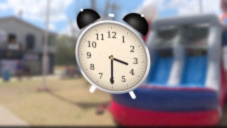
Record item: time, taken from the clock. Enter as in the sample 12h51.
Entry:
3h30
